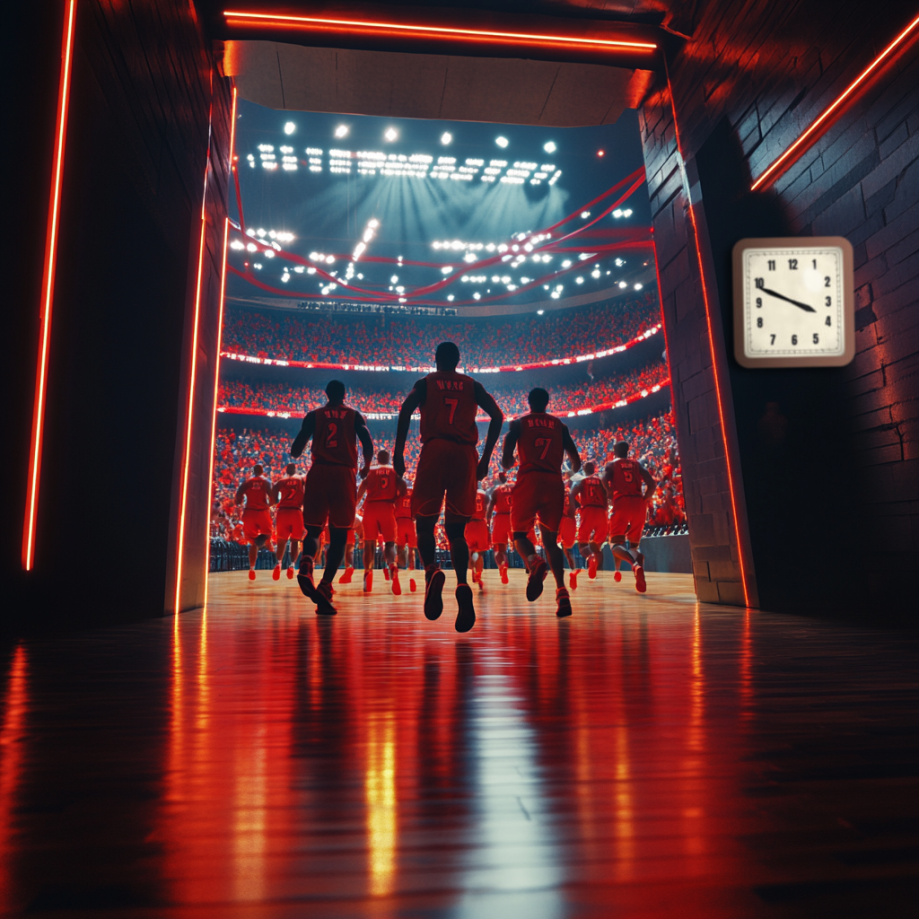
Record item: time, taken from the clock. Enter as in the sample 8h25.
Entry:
3h49
